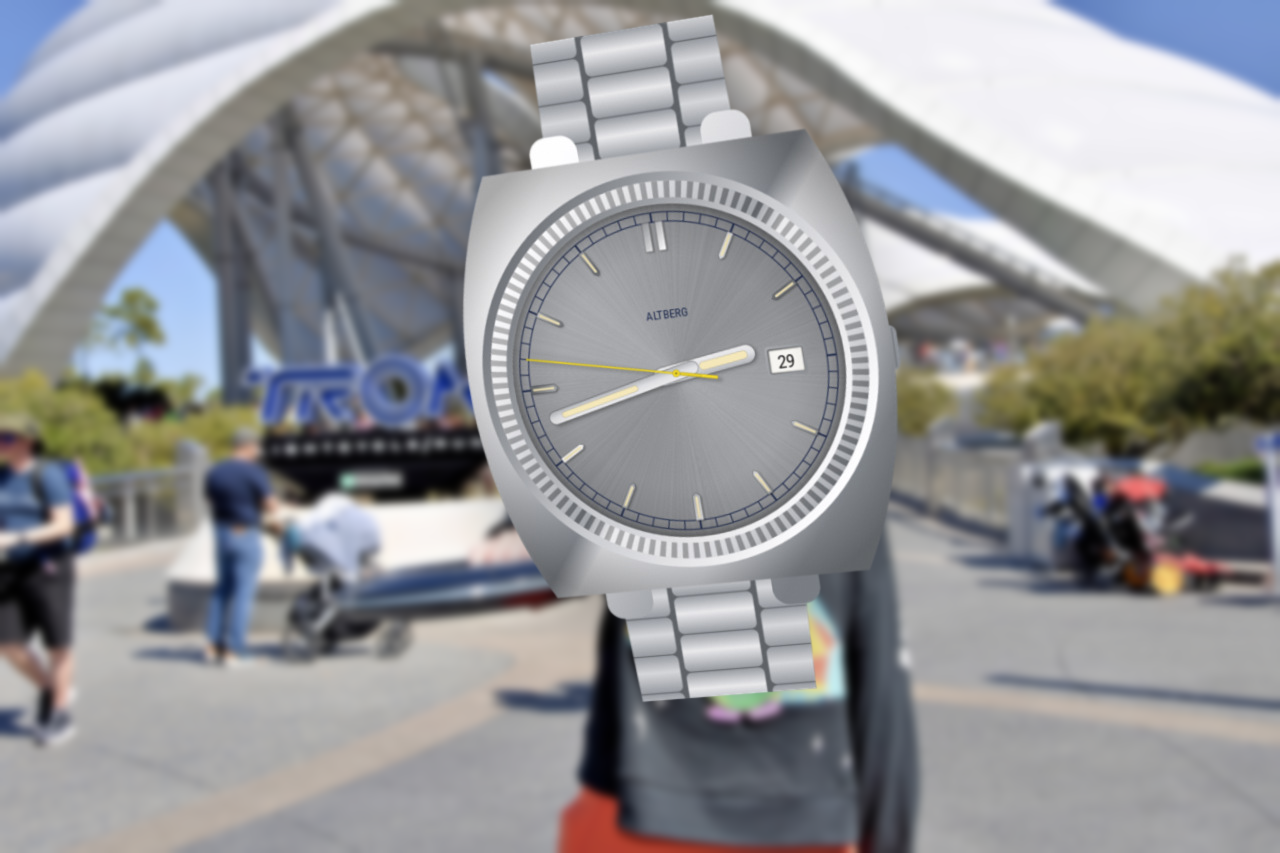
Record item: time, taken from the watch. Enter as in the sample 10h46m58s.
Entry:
2h42m47s
